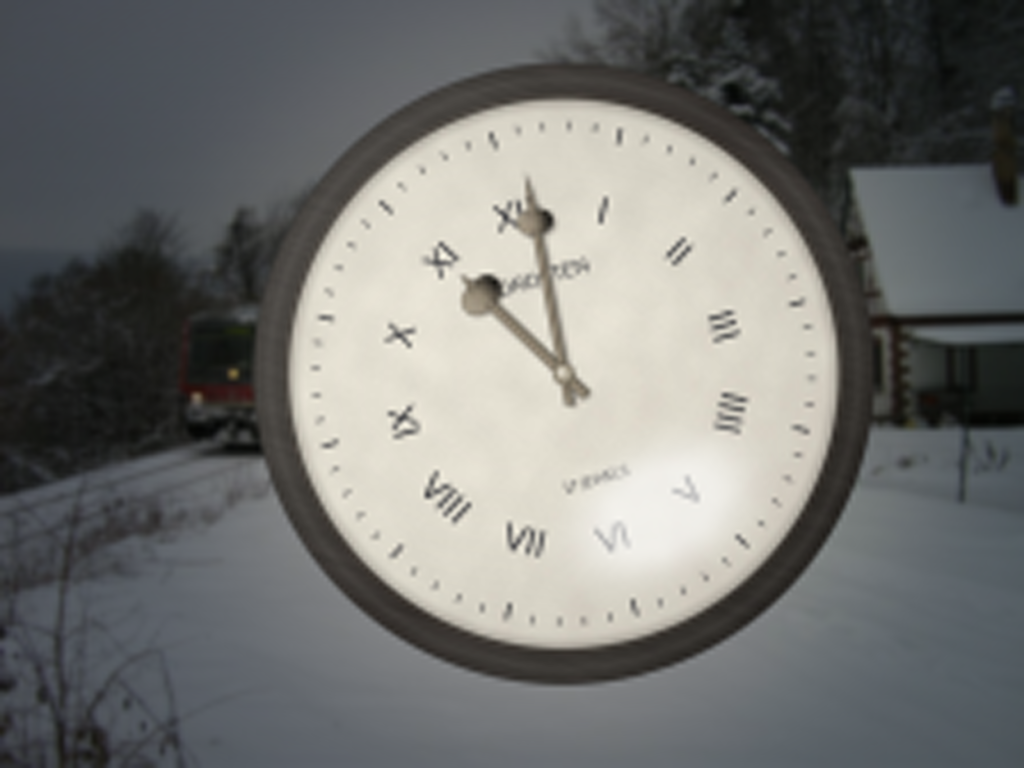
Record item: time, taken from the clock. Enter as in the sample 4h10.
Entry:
11h01
